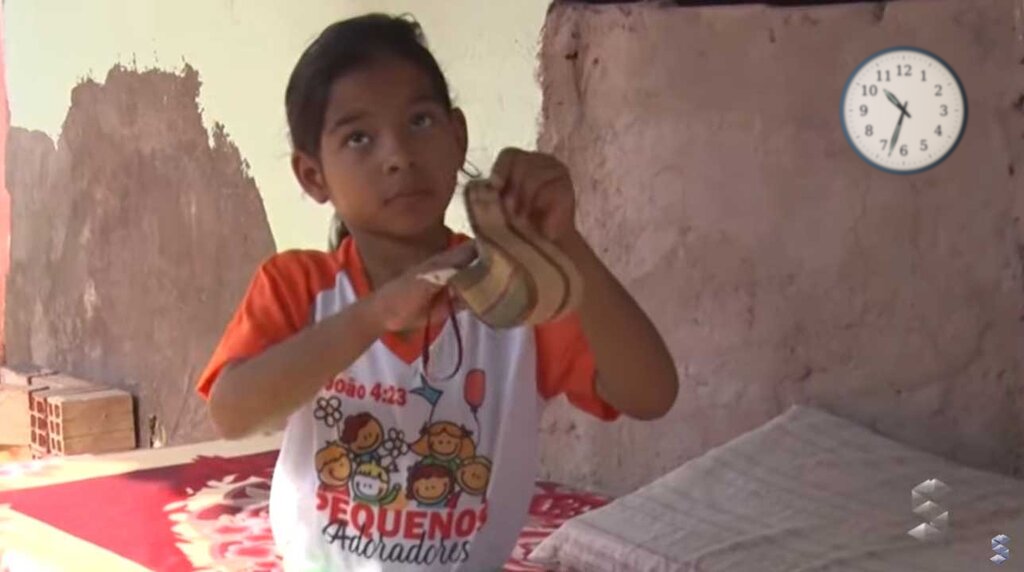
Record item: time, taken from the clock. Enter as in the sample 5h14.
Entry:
10h33
